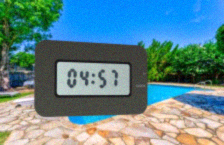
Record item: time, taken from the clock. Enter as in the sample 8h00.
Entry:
4h57
